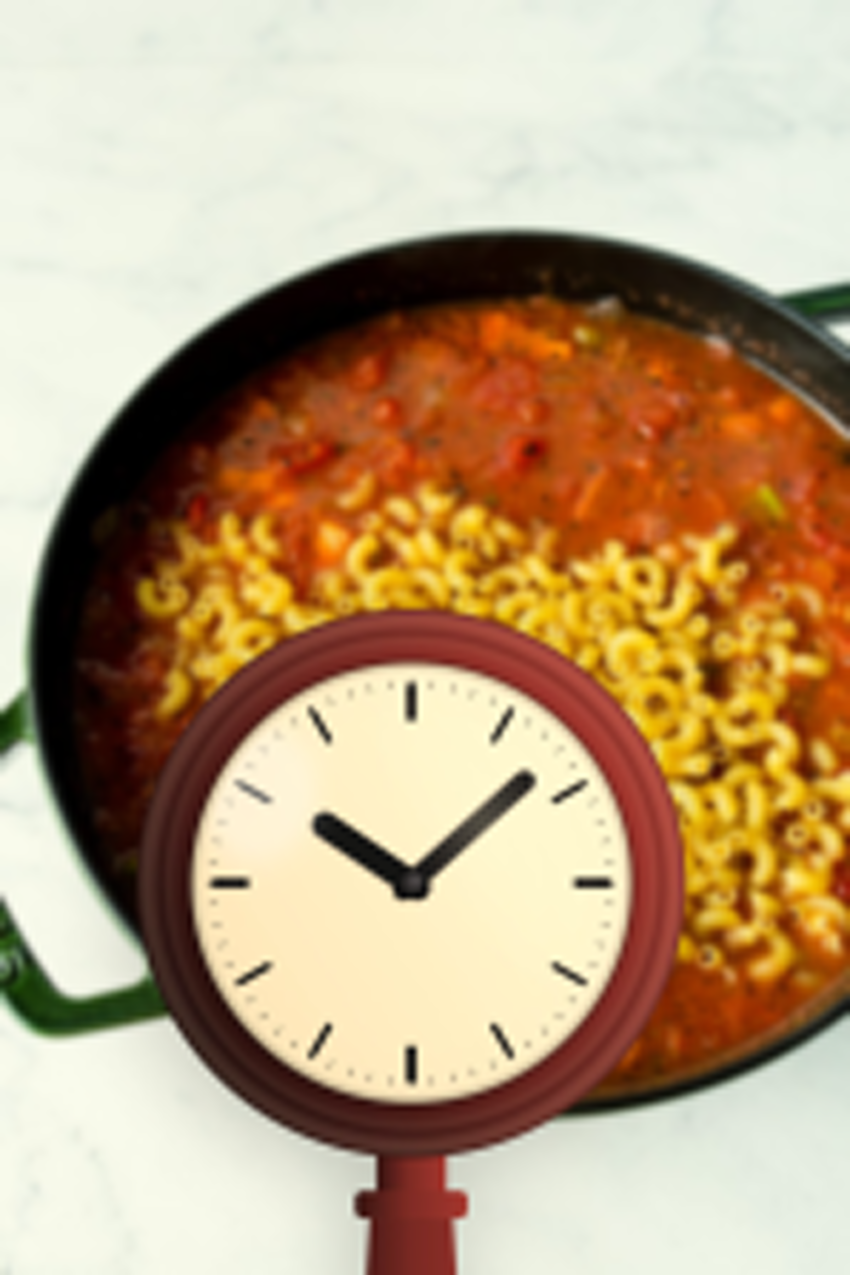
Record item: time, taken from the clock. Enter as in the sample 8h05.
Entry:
10h08
